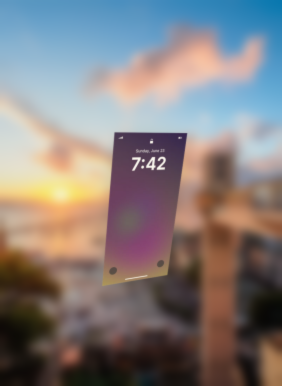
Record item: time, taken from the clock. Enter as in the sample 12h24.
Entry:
7h42
